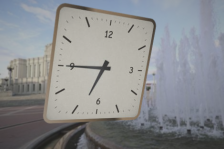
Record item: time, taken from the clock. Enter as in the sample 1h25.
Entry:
6h45
